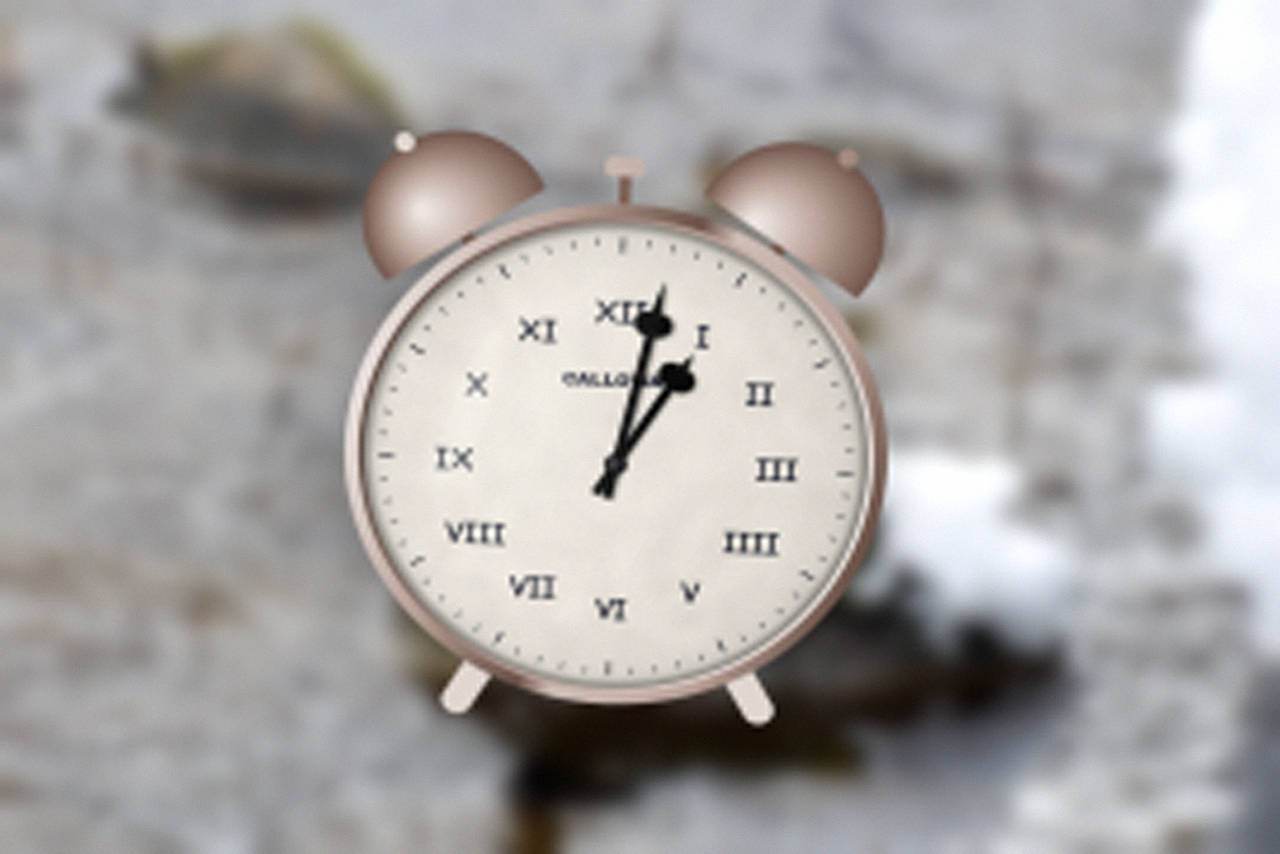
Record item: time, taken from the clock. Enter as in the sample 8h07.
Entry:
1h02
